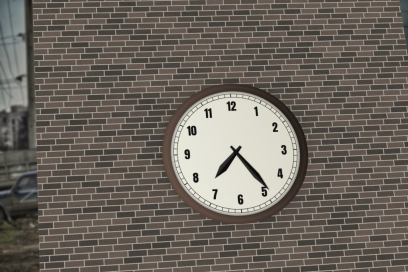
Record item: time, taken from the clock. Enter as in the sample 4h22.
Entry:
7h24
